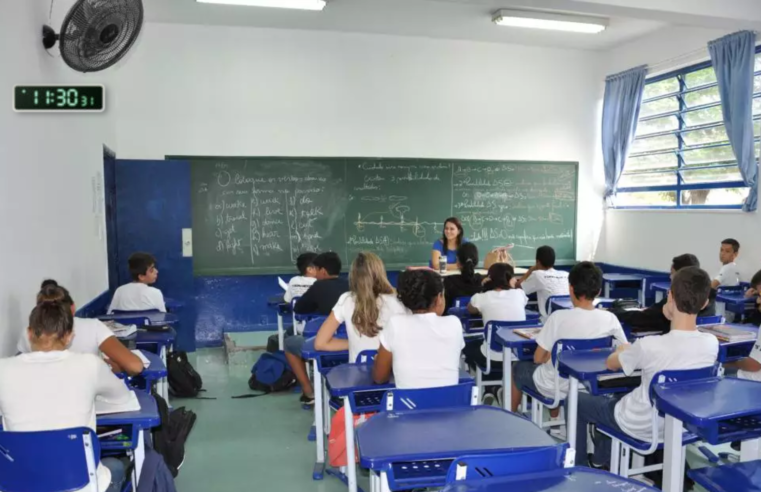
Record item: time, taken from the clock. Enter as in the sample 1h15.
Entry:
11h30
